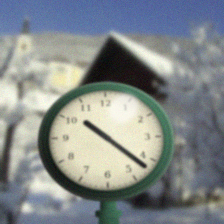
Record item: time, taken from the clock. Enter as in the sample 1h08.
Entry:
10h22
